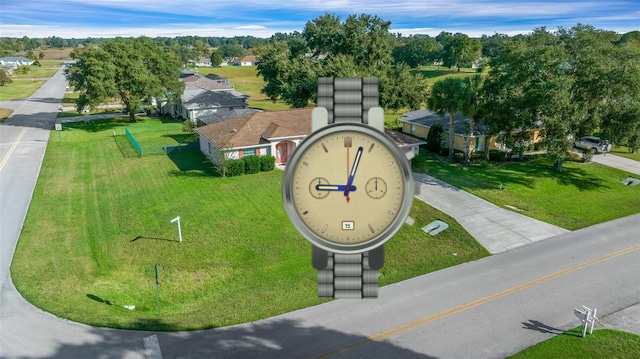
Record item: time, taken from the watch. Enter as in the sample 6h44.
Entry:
9h03
